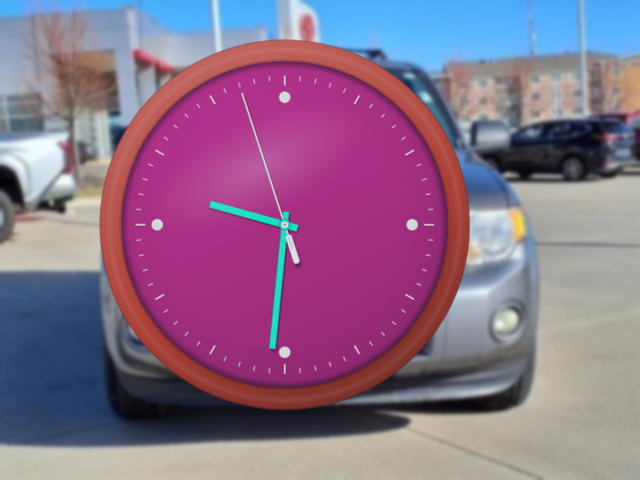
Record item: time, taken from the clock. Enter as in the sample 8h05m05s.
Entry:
9h30m57s
